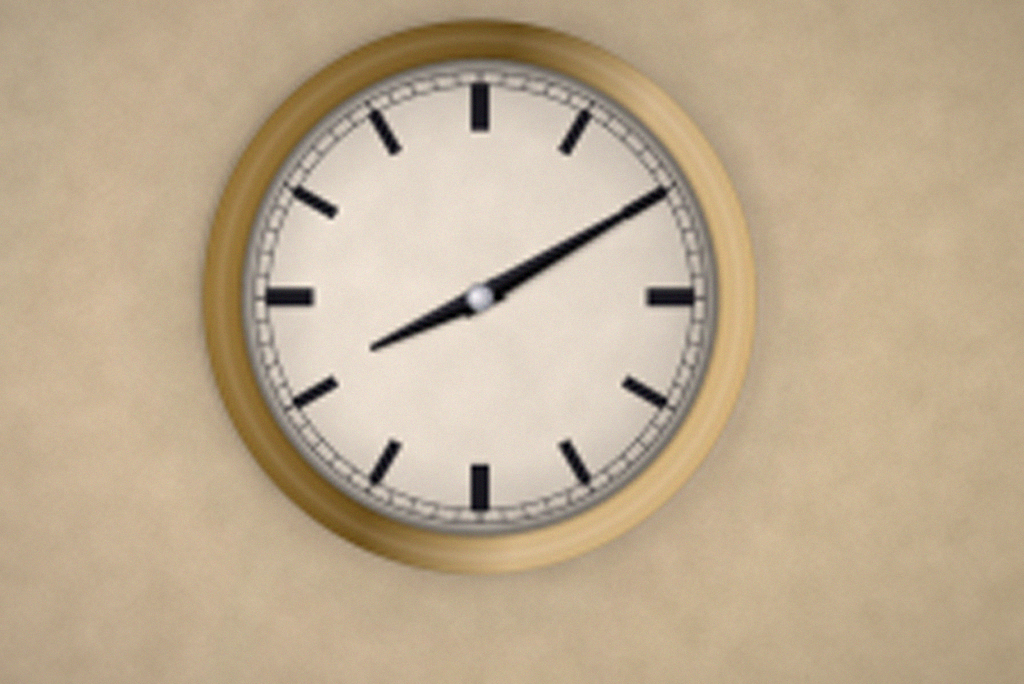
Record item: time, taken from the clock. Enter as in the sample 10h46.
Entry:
8h10
